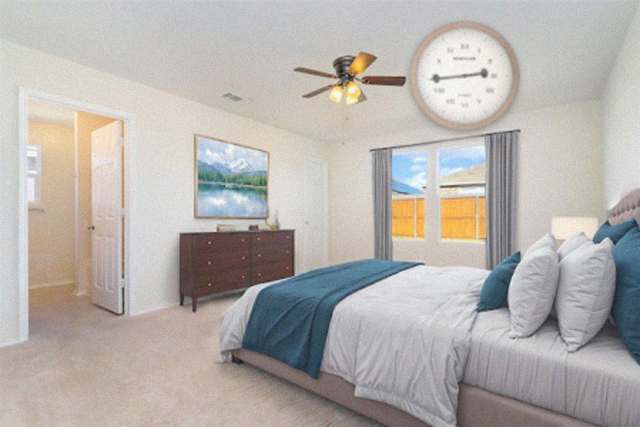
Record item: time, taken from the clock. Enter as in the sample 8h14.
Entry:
2h44
